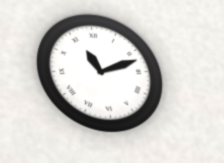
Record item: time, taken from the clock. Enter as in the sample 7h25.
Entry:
11h12
